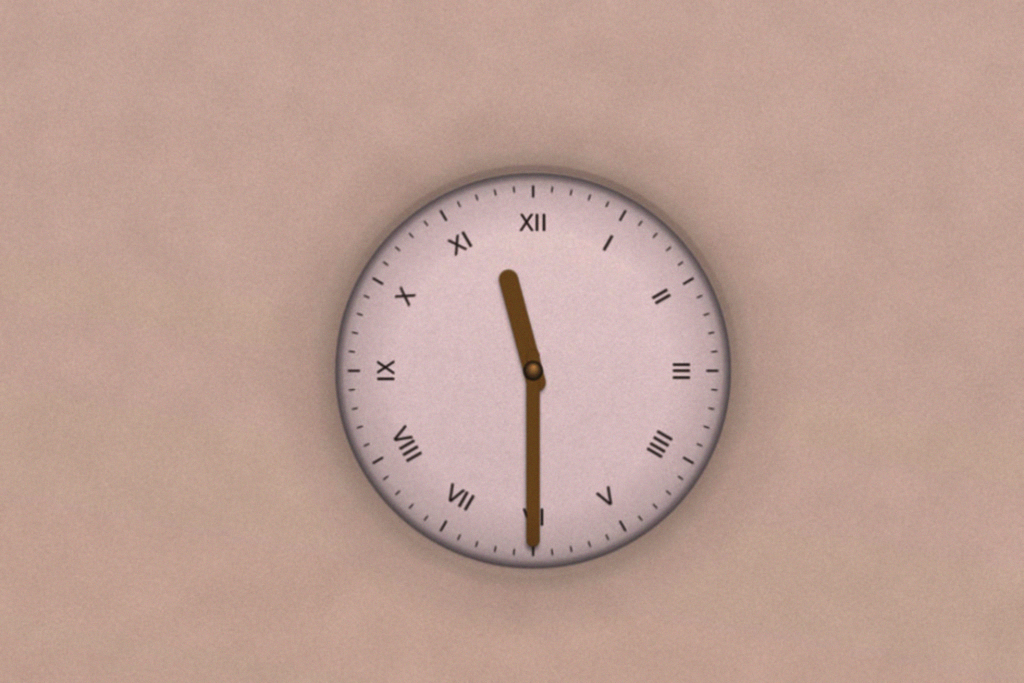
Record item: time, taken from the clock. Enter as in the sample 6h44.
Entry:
11h30
